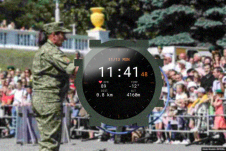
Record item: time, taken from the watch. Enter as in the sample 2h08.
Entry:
11h41
